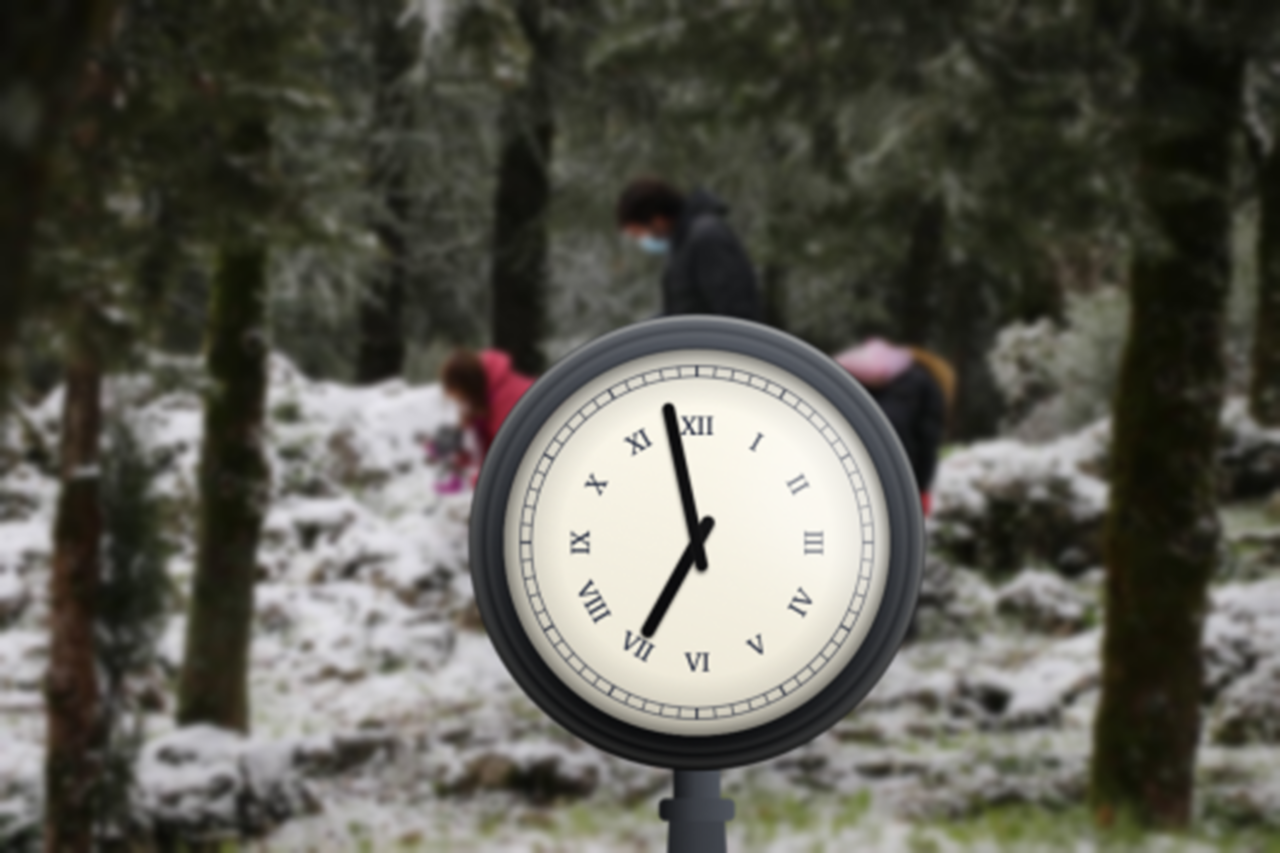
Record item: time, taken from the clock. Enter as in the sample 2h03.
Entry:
6h58
